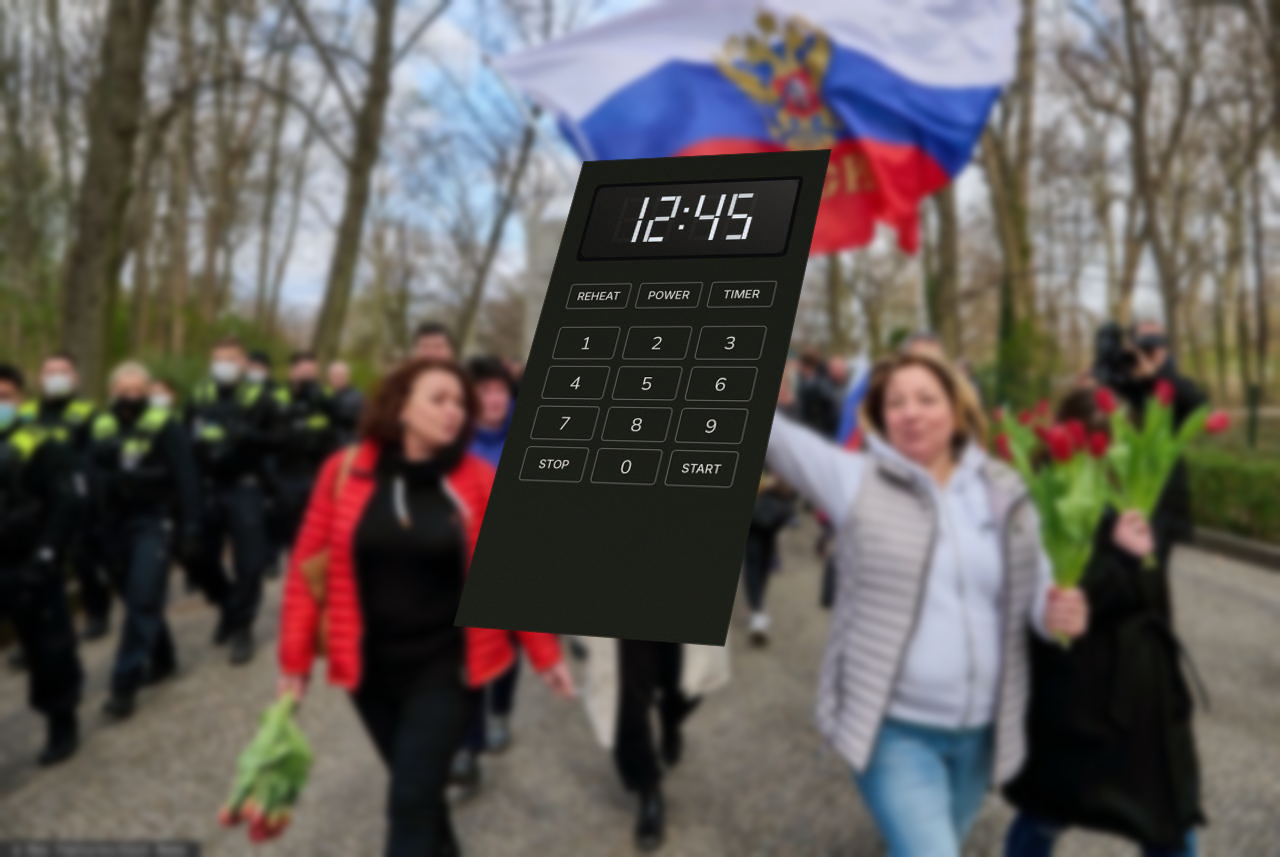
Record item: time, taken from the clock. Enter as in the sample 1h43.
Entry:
12h45
